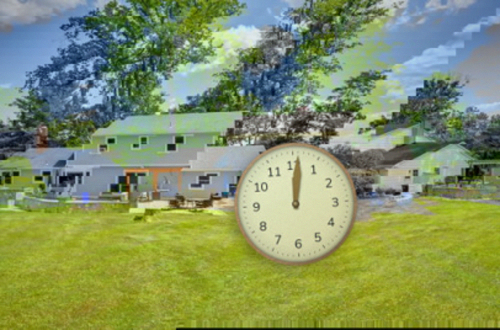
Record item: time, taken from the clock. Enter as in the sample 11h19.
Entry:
12h01
